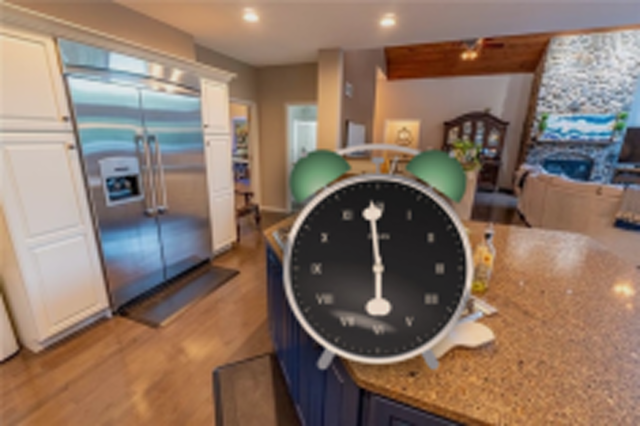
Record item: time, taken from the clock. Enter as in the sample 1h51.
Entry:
5h59
